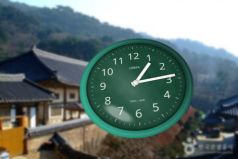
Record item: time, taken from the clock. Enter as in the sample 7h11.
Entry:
1h14
